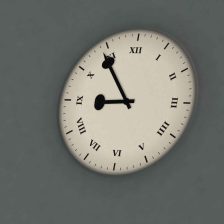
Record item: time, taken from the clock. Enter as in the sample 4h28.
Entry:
8h54
